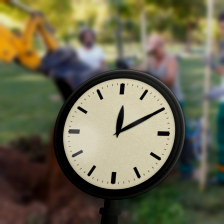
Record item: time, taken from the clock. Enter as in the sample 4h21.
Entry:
12h10
